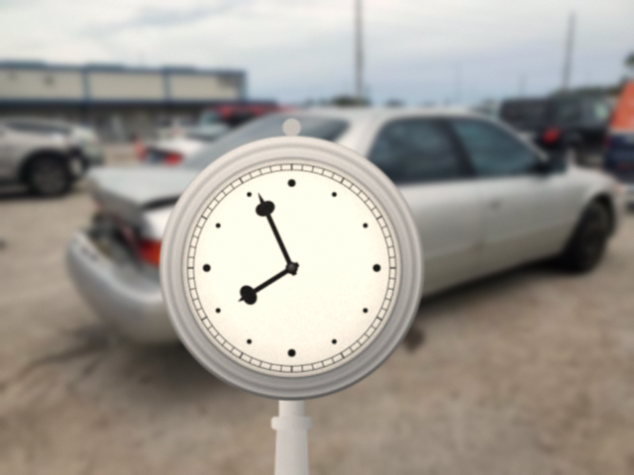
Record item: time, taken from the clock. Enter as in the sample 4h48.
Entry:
7h56
